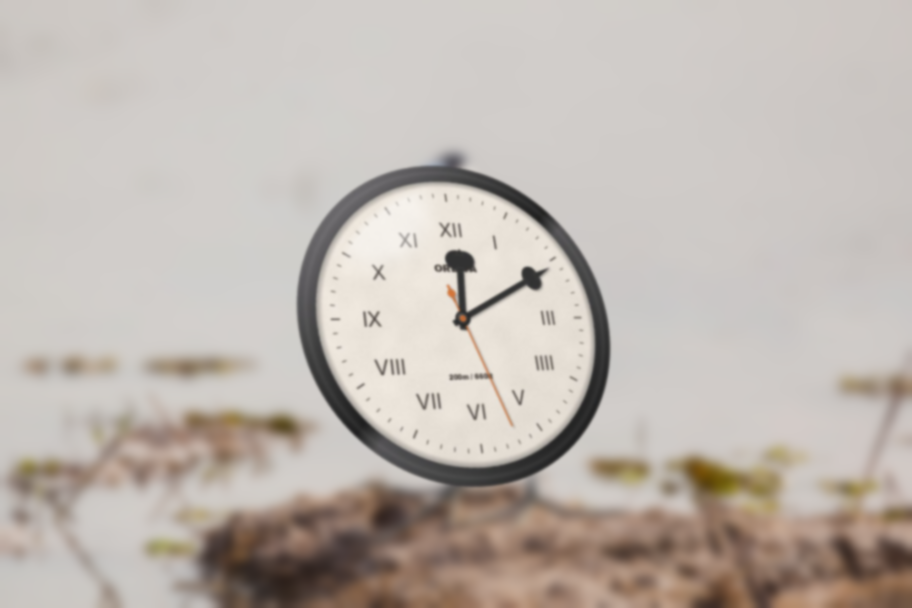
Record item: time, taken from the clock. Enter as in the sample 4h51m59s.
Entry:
12h10m27s
